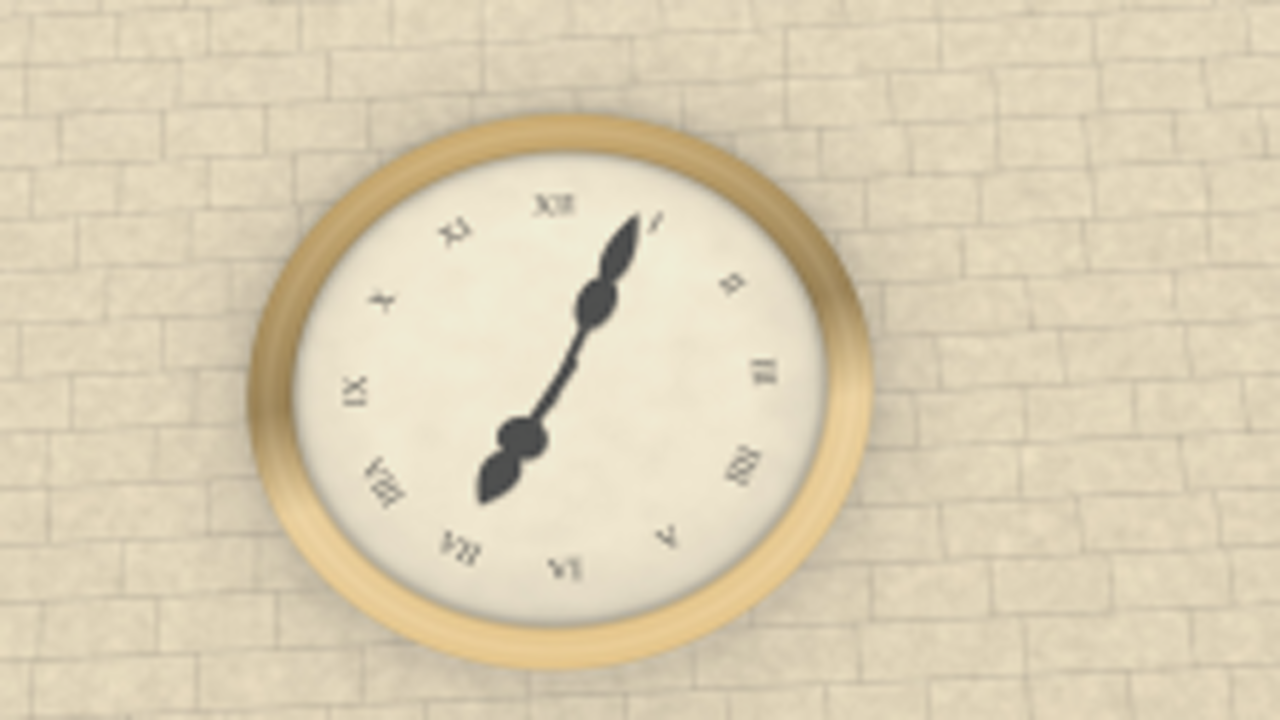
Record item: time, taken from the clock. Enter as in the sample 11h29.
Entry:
7h04
